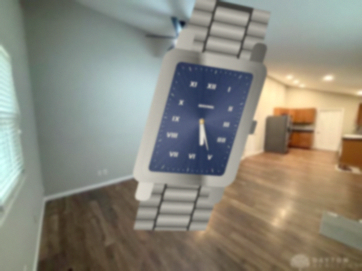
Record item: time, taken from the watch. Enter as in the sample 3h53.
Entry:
5h25
